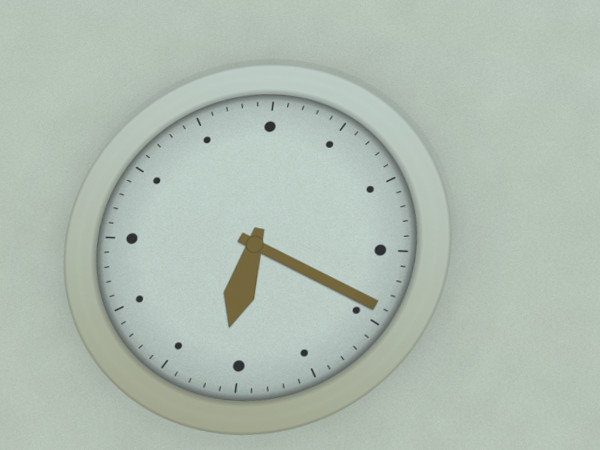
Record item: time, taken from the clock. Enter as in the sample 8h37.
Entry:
6h19
